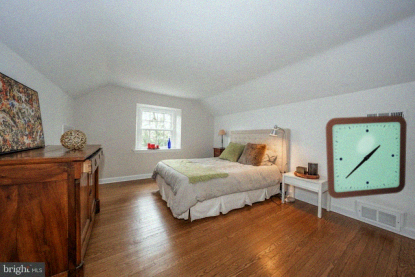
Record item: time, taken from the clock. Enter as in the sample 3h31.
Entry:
1h38
